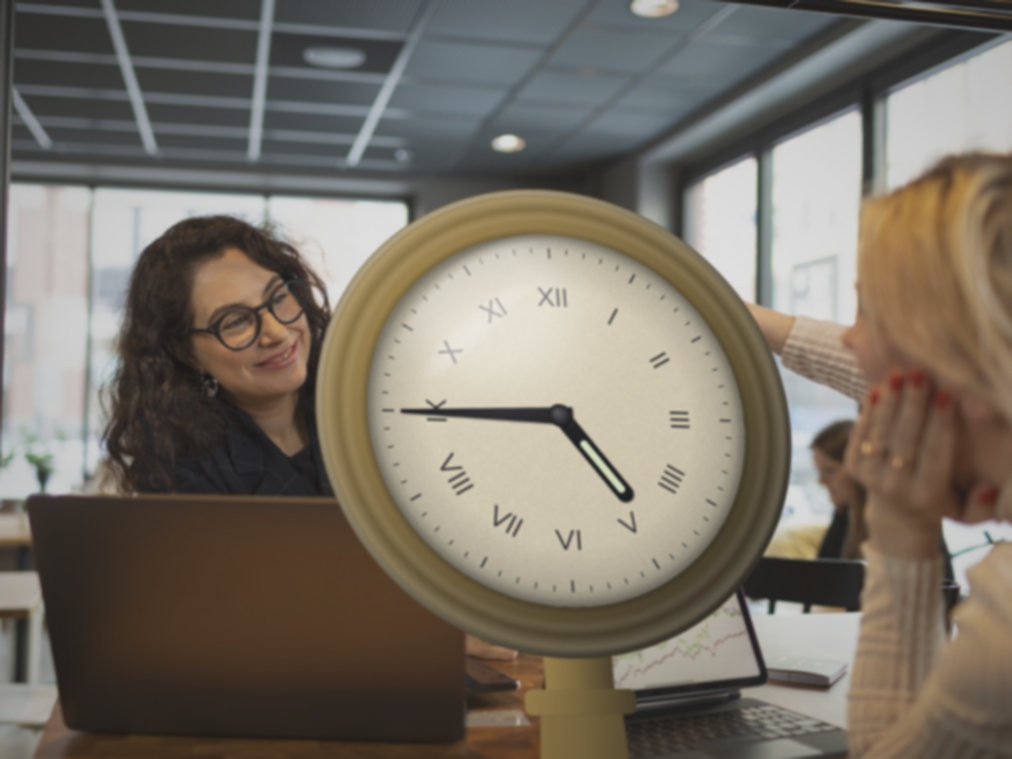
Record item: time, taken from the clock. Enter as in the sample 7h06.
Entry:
4h45
